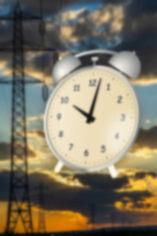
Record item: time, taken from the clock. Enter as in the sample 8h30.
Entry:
10h02
